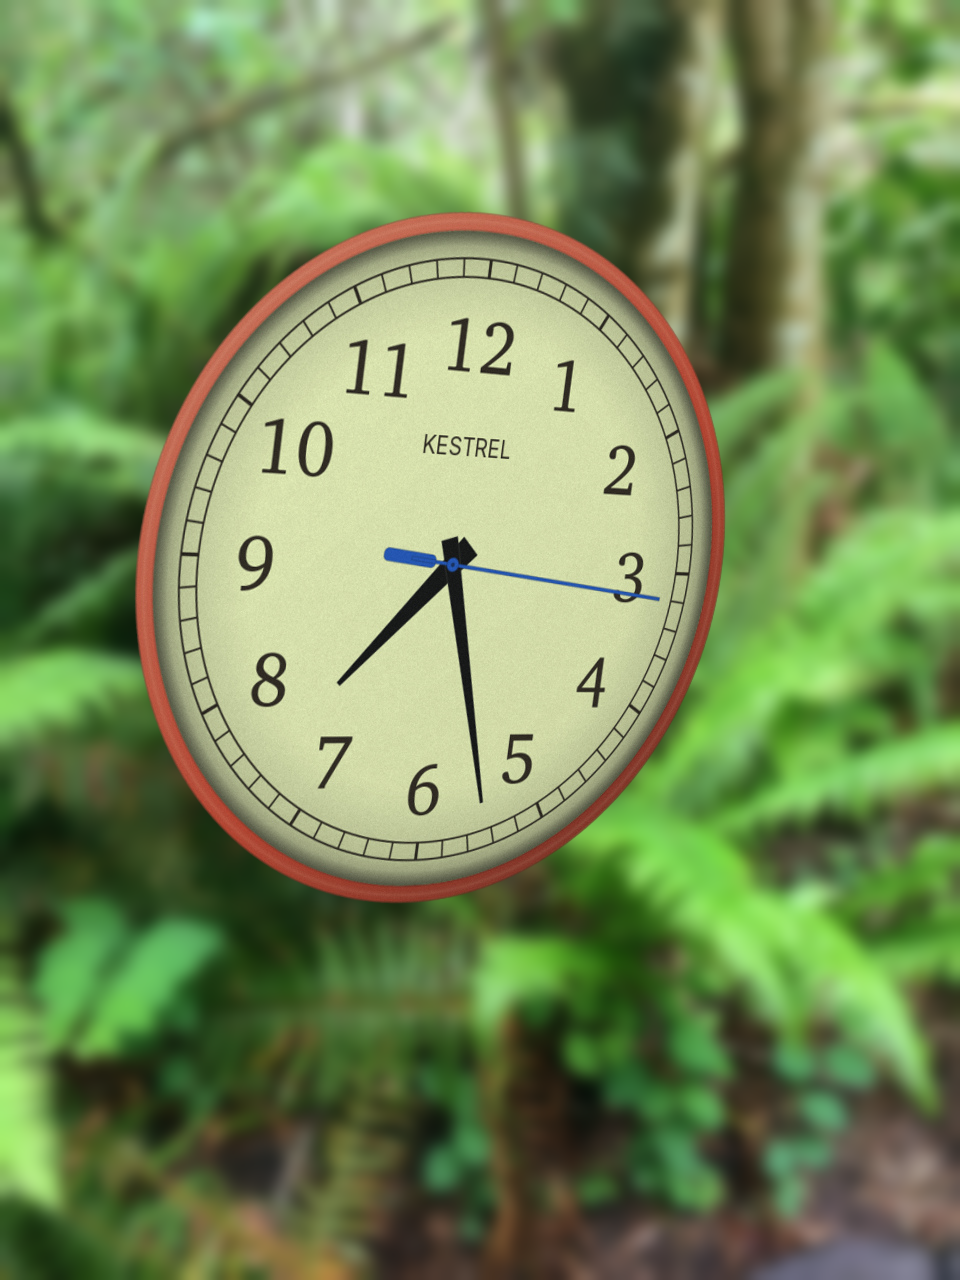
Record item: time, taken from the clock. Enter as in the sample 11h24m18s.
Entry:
7h27m16s
